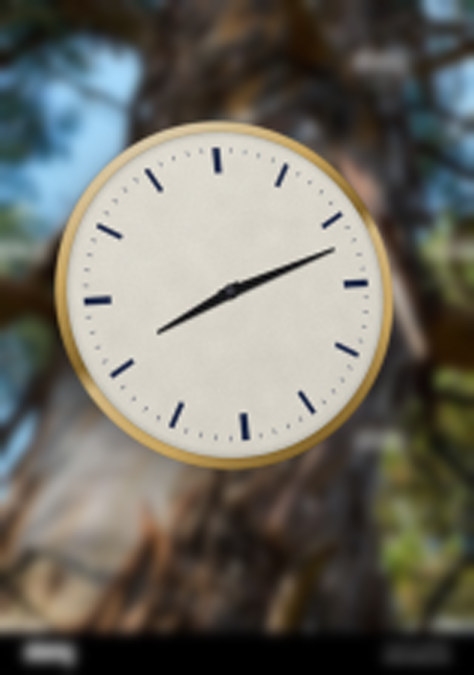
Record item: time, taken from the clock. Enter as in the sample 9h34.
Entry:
8h12
